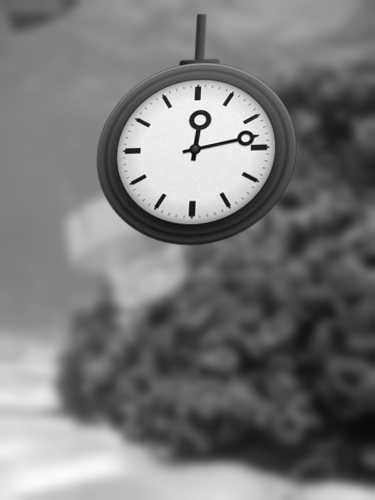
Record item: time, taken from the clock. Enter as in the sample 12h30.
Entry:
12h13
